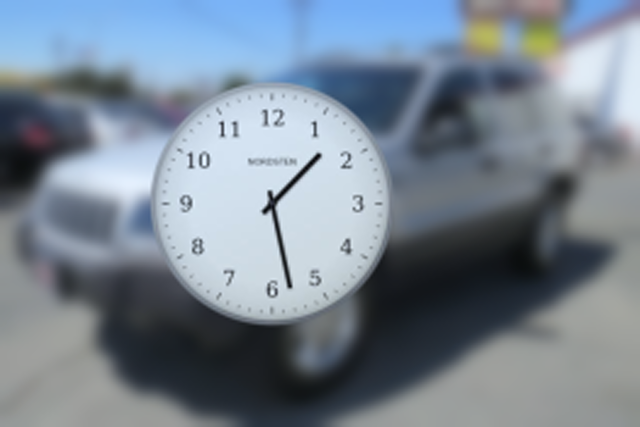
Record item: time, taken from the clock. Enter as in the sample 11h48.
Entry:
1h28
